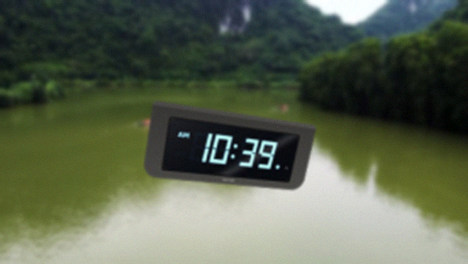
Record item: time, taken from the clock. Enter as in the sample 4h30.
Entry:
10h39
